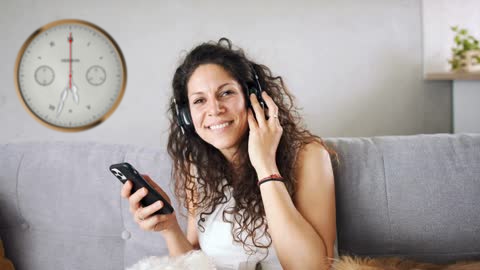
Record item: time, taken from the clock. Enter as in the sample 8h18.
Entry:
5h33
